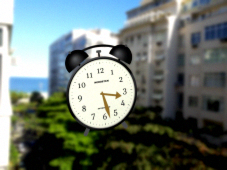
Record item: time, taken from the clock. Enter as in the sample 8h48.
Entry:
3h28
